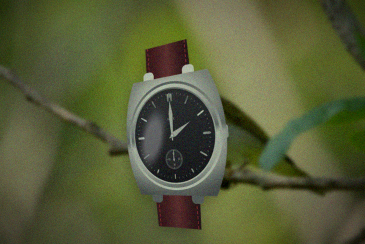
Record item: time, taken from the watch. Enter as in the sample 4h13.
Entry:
2h00
